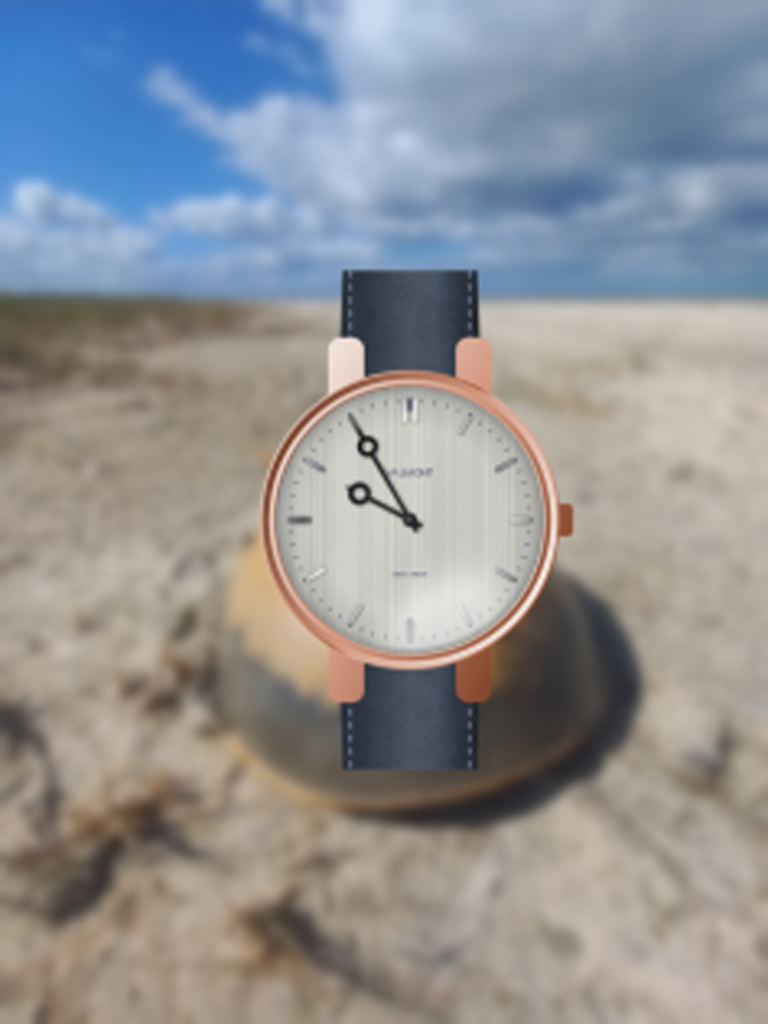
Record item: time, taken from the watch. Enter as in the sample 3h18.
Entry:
9h55
